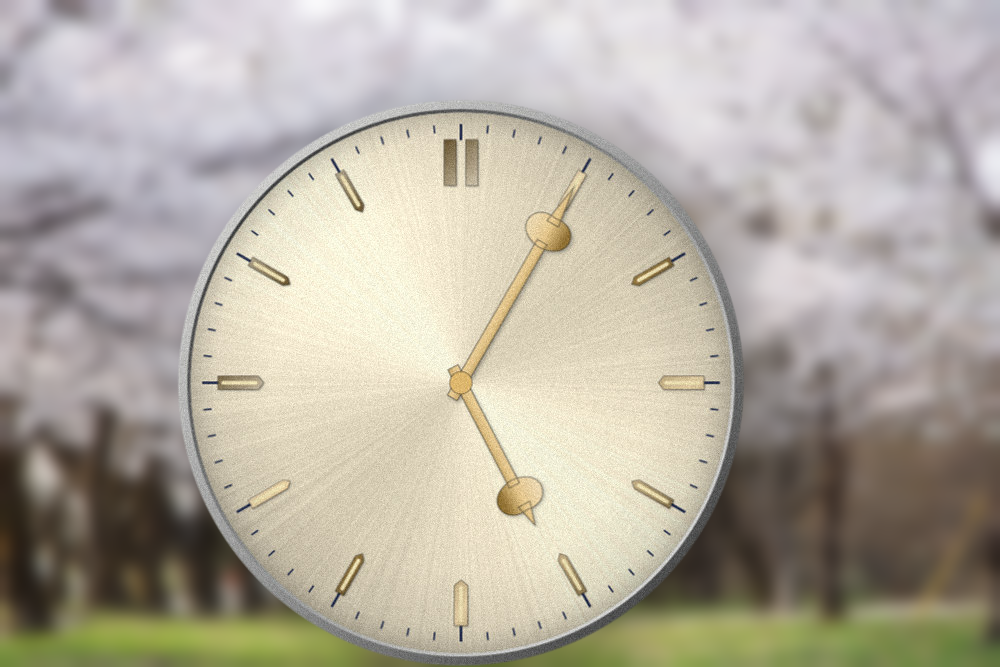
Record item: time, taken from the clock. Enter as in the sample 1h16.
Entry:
5h05
